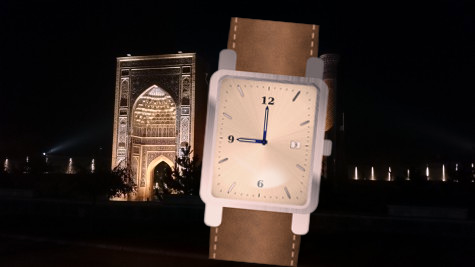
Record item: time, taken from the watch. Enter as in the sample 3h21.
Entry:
9h00
